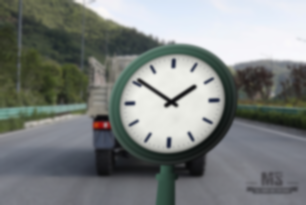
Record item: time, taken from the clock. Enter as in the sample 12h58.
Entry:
1h51
